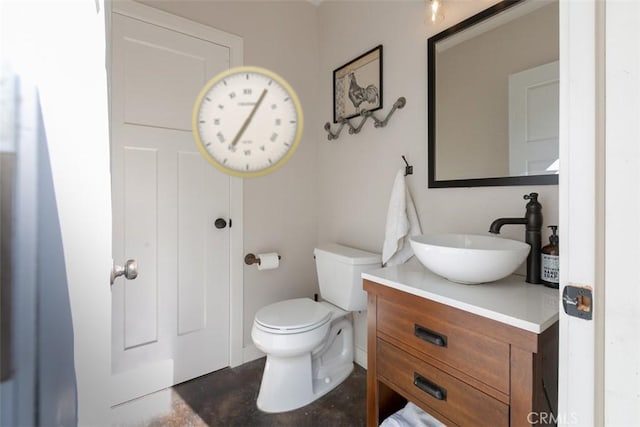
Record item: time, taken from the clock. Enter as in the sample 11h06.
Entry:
7h05
